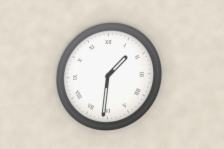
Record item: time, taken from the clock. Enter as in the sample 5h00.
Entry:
1h31
